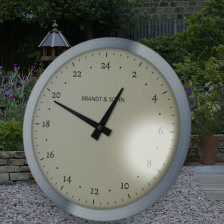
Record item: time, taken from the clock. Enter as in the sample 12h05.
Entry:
1h49
